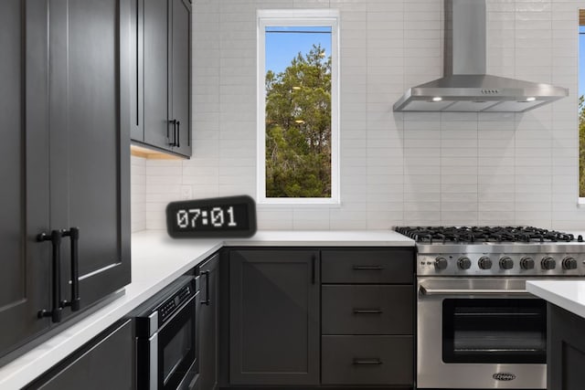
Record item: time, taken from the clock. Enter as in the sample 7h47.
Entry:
7h01
